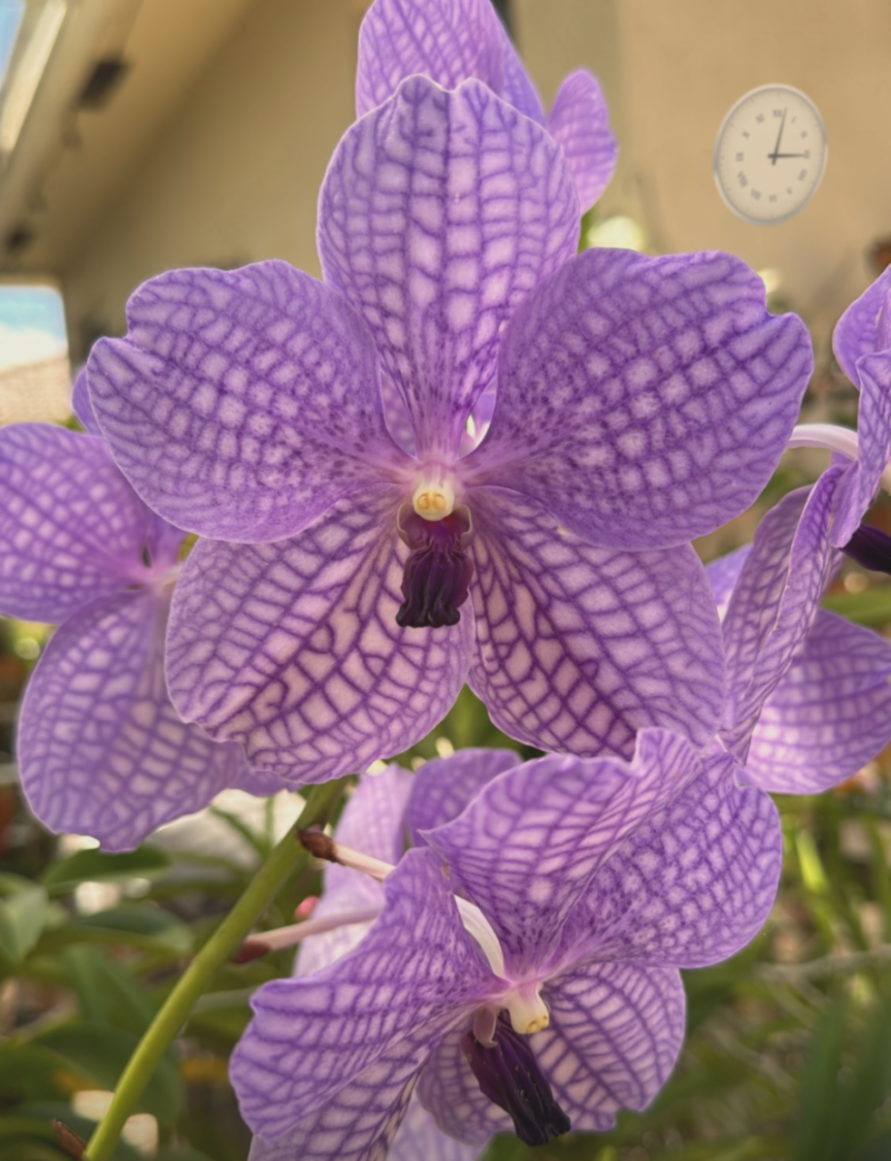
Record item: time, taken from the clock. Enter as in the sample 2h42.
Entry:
3h02
